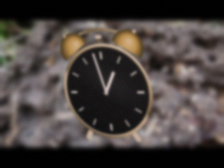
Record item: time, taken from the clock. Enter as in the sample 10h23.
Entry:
12h58
